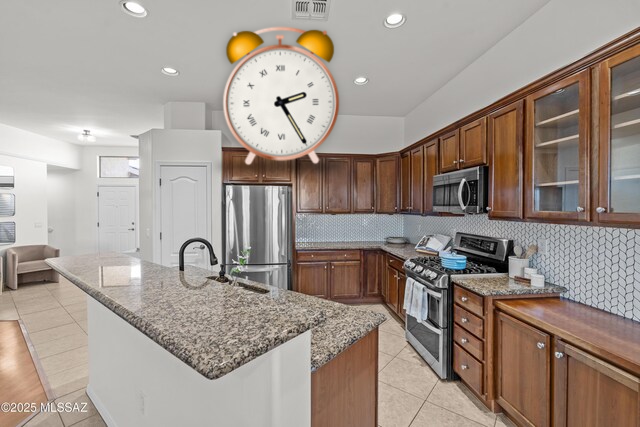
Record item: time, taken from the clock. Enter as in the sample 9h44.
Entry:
2h25
